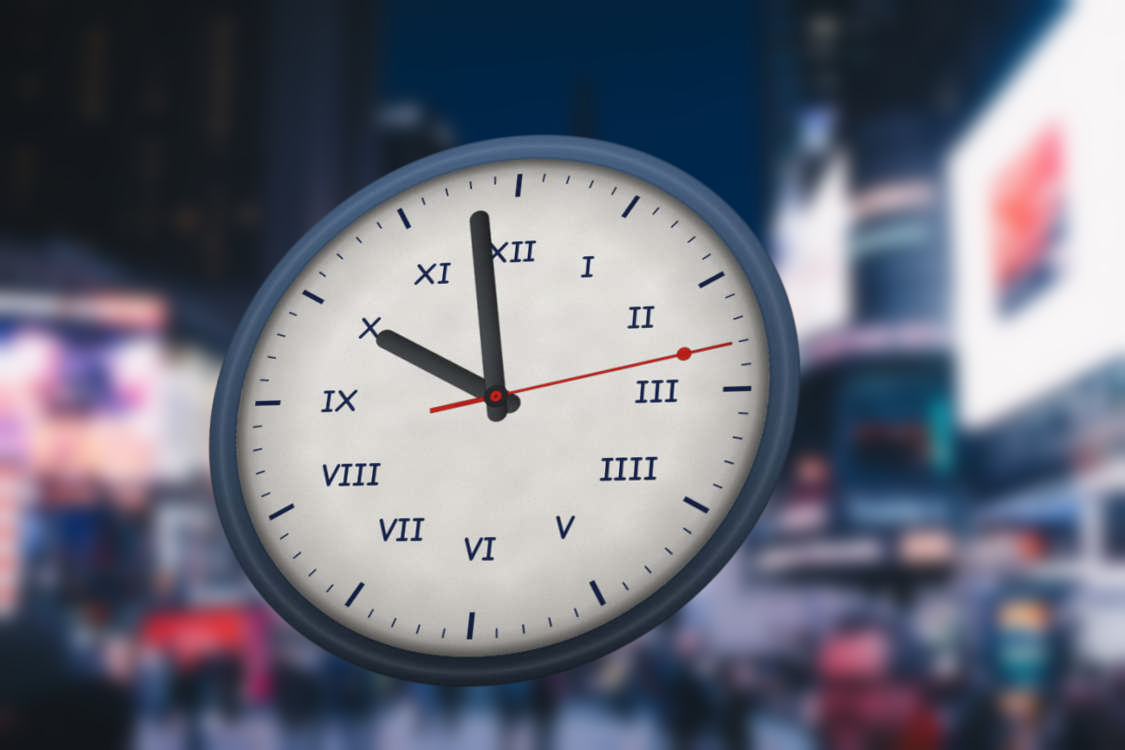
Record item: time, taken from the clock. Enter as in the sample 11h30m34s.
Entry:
9h58m13s
